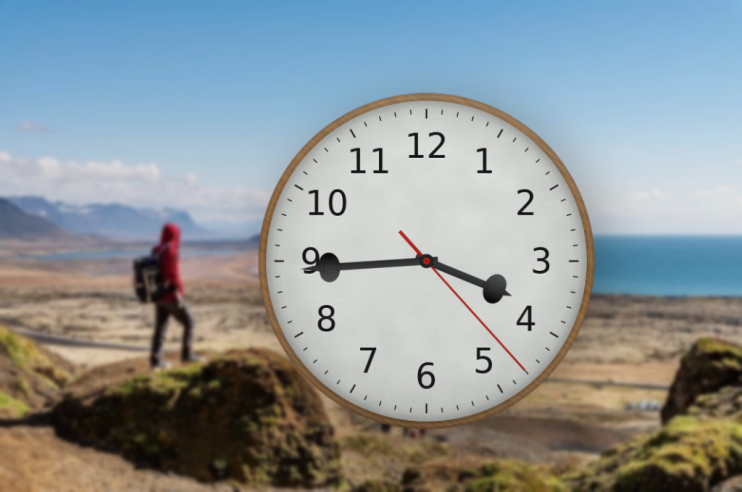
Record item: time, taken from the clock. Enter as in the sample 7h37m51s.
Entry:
3h44m23s
